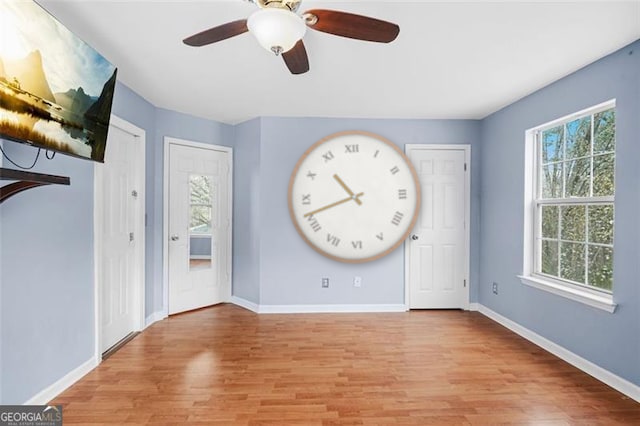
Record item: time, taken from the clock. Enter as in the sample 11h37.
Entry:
10h42
